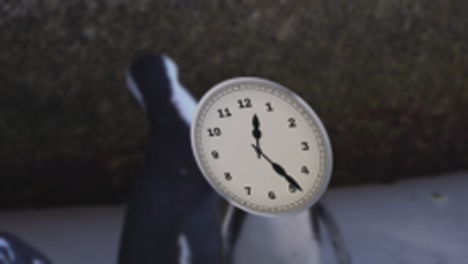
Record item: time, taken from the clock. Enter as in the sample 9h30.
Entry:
12h24
